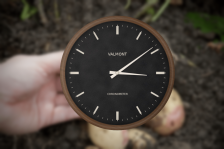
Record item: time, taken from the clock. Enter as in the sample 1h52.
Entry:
3h09
